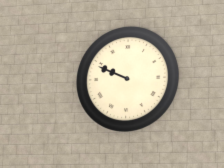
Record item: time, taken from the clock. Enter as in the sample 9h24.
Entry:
9h49
